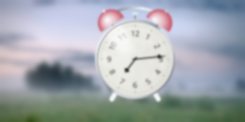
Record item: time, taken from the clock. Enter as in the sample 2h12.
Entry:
7h14
